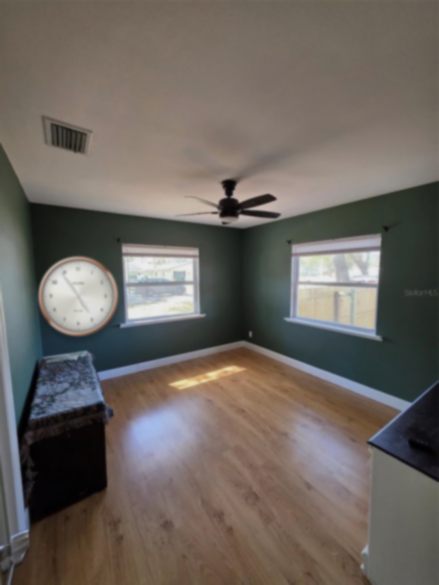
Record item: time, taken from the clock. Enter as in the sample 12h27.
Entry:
4h54
